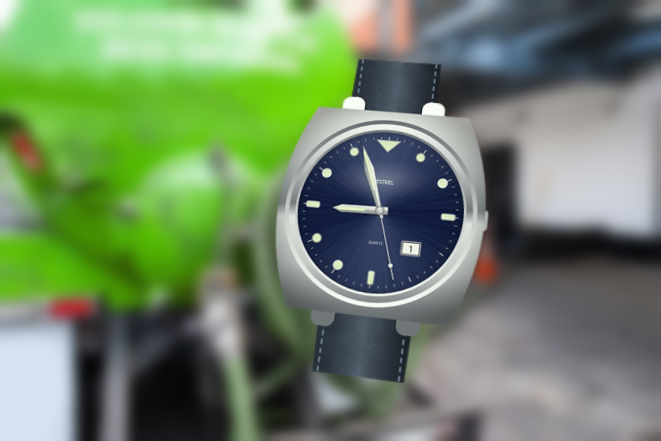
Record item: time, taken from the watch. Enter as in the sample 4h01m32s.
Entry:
8h56m27s
